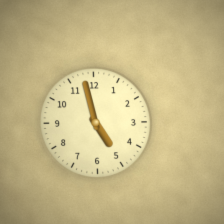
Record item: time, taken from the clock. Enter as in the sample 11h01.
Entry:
4h58
